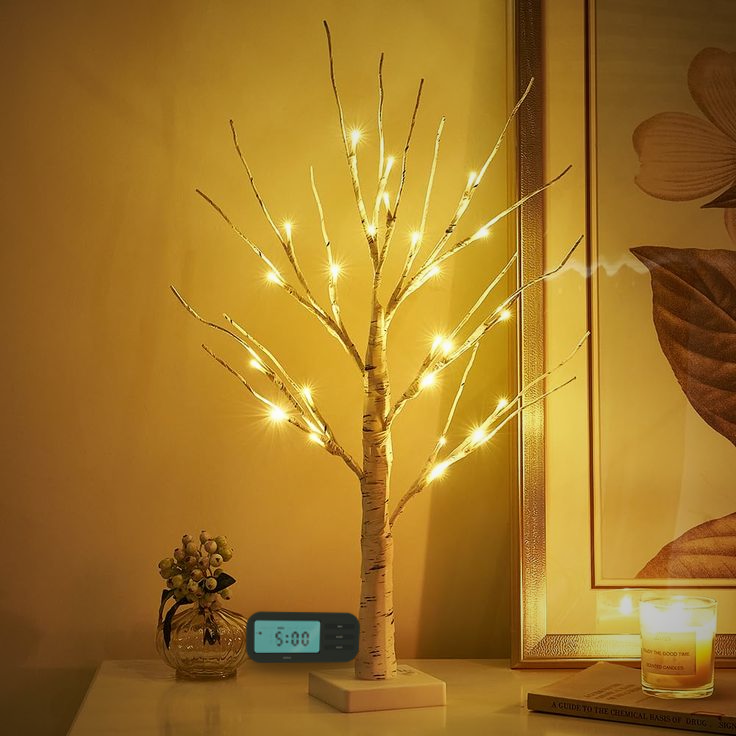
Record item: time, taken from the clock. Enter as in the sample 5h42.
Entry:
5h00
